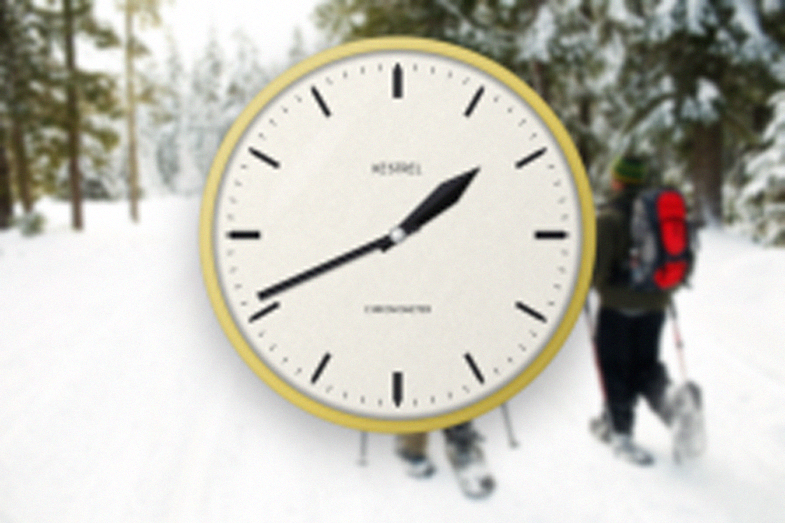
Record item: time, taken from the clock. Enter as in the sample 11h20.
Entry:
1h41
